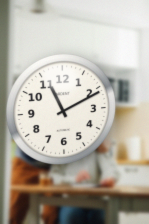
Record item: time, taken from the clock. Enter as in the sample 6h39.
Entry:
11h11
